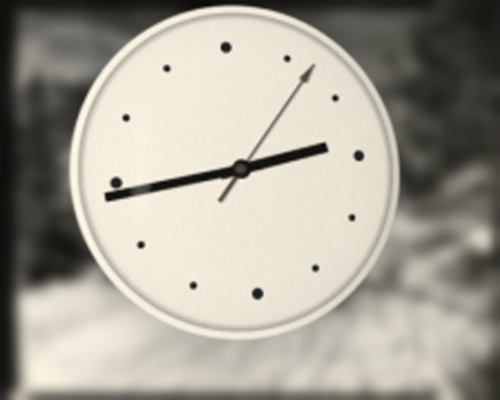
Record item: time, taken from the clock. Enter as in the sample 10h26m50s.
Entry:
2h44m07s
